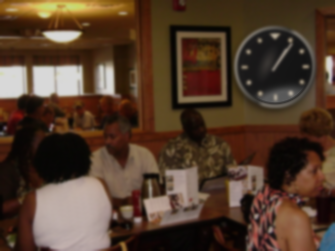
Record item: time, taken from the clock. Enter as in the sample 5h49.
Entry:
1h06
